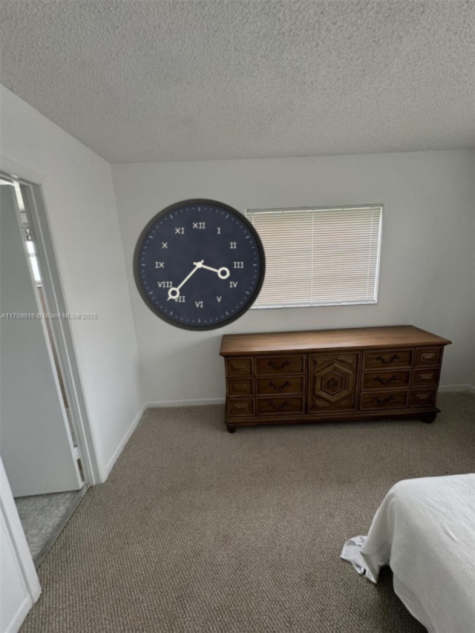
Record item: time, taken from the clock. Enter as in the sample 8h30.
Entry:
3h37
